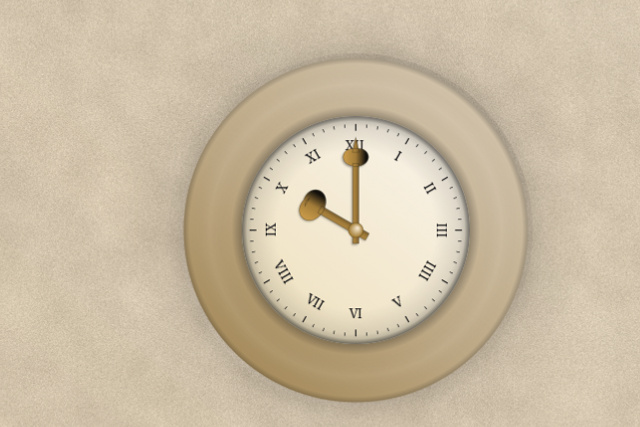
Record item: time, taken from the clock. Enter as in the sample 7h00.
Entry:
10h00
